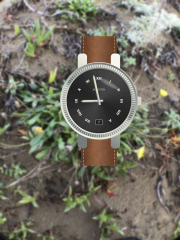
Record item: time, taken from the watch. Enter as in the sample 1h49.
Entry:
8h58
